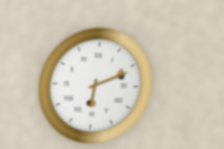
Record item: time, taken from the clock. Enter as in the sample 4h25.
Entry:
6h11
